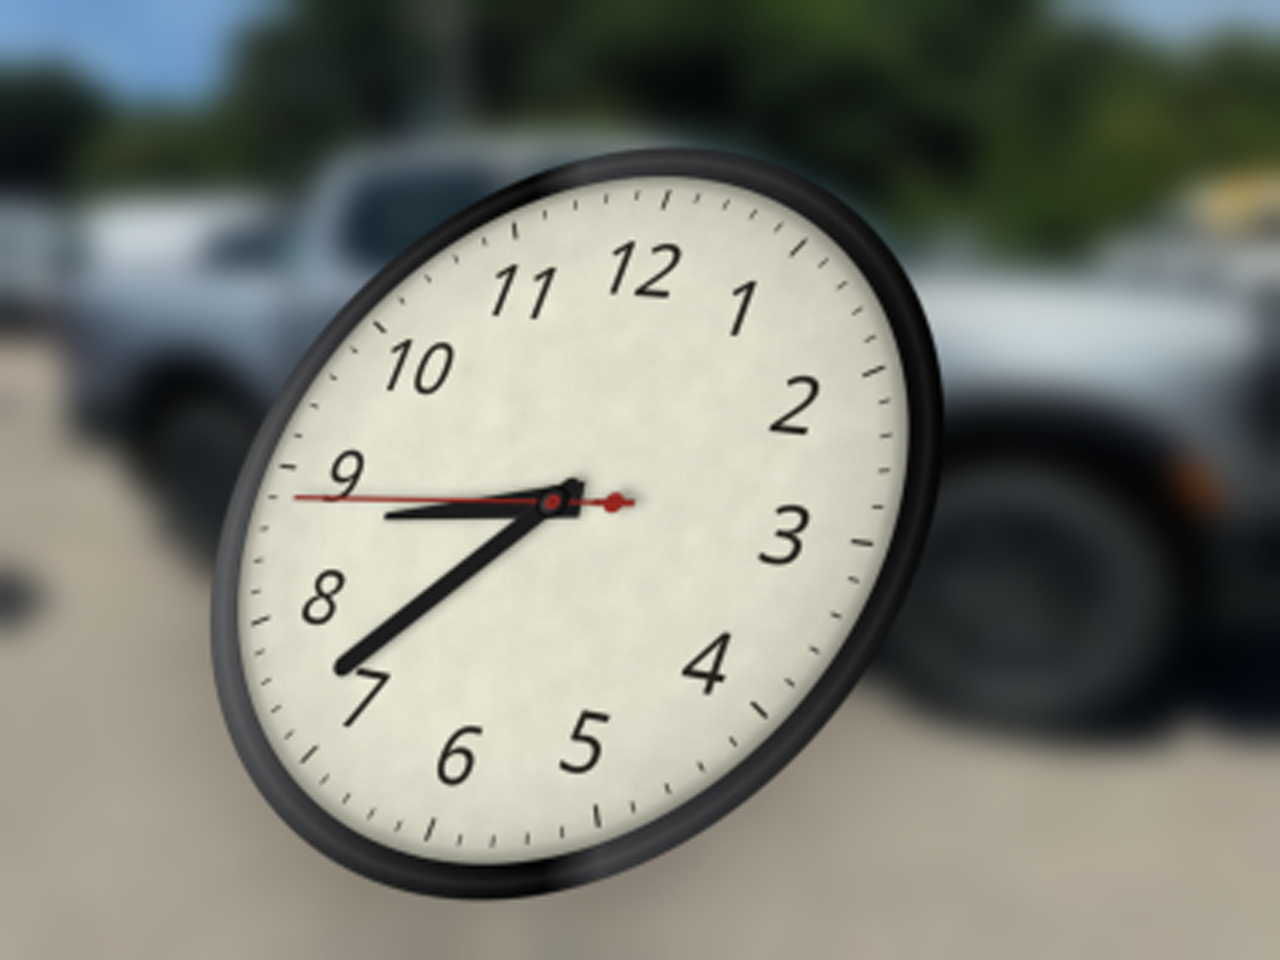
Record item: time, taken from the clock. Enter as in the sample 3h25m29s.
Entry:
8h36m44s
